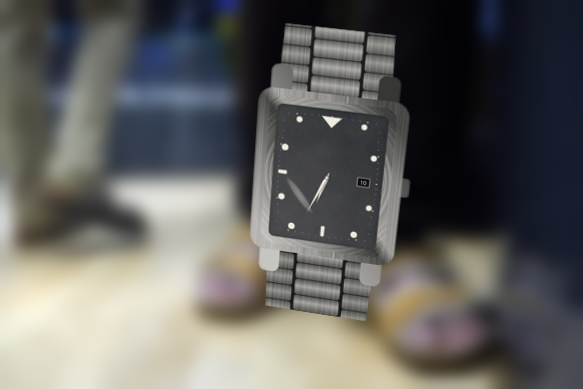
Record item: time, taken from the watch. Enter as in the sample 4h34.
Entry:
6h34
